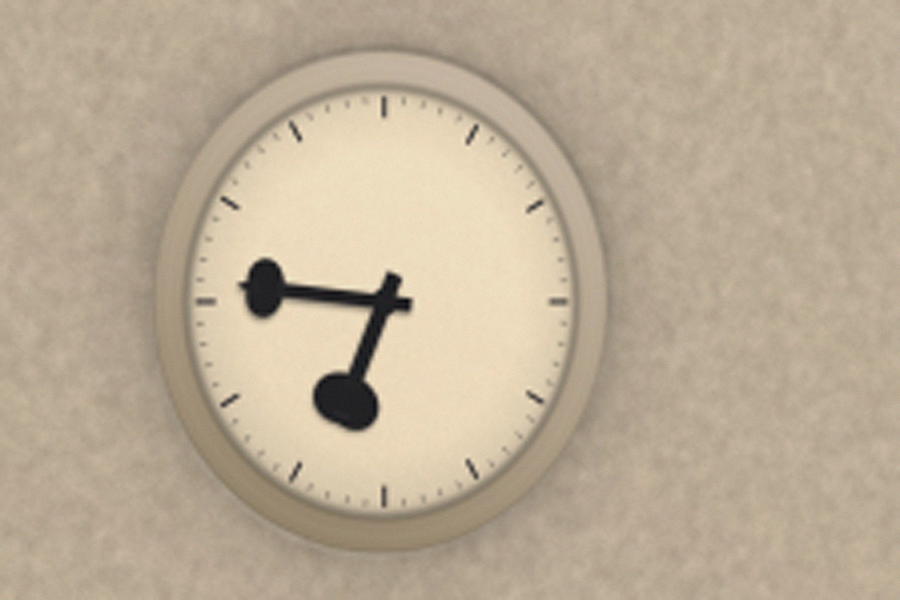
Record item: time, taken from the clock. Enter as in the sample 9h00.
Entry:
6h46
